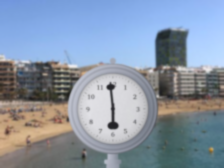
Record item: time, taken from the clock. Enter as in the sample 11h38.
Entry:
5h59
